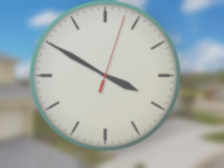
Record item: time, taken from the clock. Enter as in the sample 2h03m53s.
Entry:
3h50m03s
